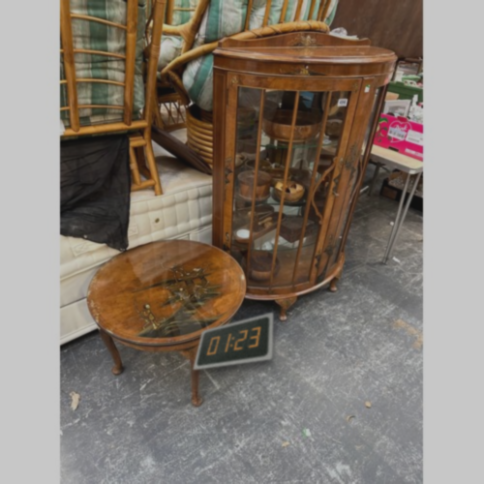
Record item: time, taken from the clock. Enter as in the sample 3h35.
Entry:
1h23
